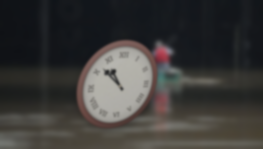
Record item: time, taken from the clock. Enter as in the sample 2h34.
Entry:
10h52
